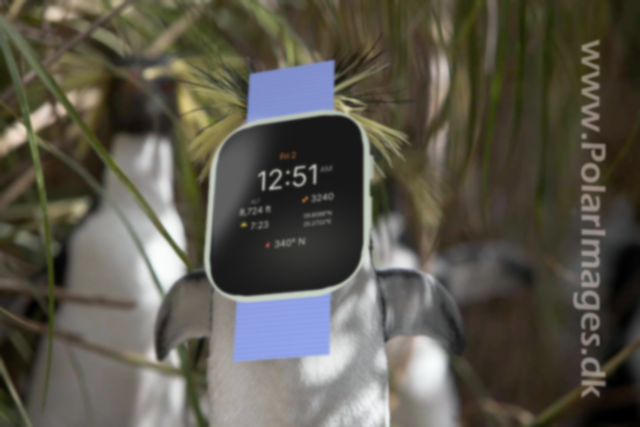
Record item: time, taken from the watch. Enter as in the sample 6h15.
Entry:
12h51
